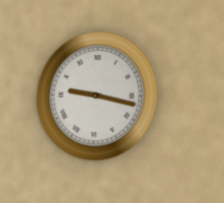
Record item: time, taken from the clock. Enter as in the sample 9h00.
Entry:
9h17
